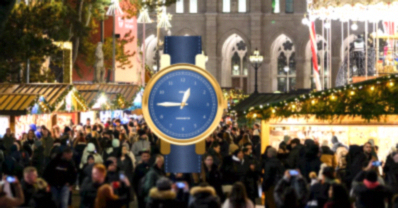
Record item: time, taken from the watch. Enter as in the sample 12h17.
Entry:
12h45
